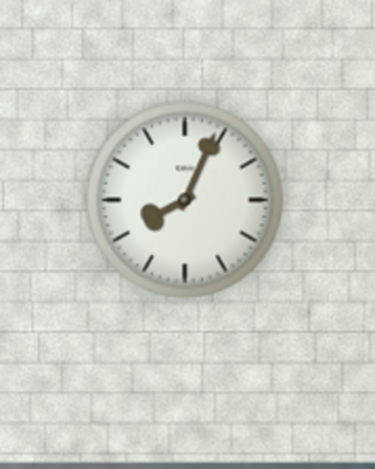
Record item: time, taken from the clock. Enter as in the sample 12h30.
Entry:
8h04
